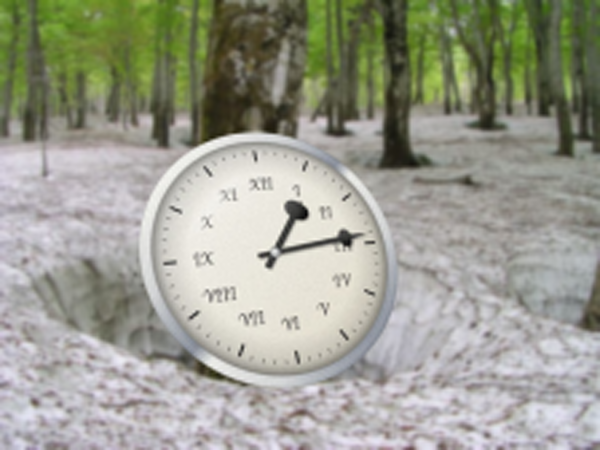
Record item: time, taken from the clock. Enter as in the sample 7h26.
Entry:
1h14
